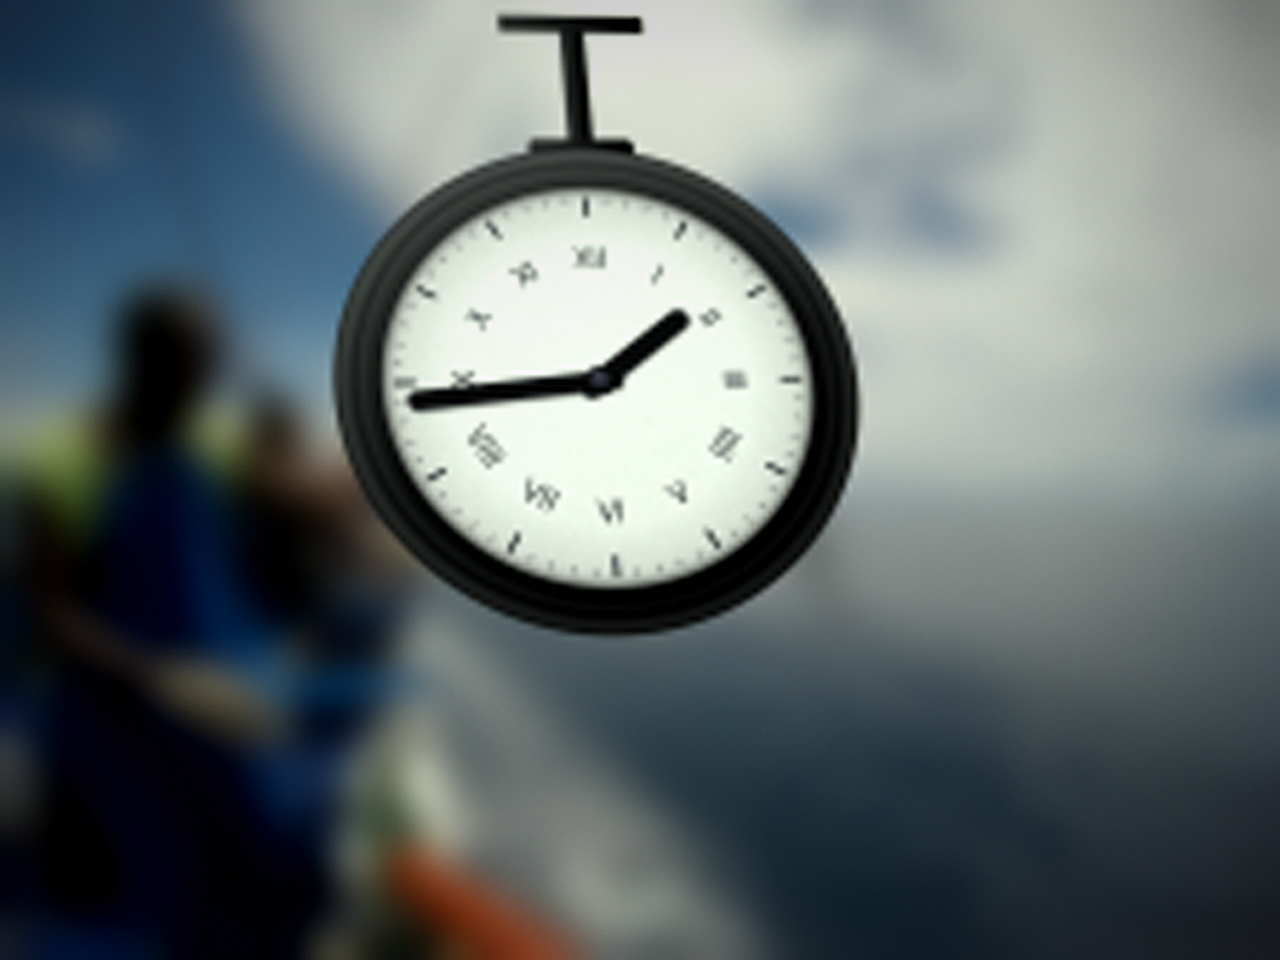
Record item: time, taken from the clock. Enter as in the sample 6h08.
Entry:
1h44
